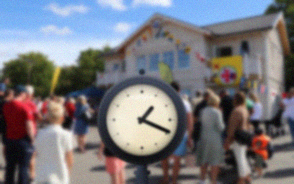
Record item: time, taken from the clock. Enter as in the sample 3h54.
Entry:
1h19
